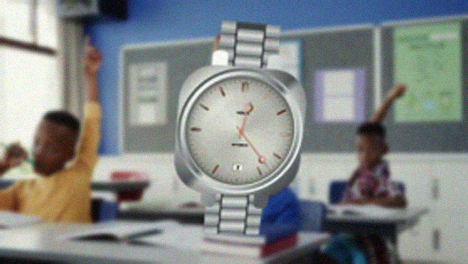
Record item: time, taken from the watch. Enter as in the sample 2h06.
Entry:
12h23
